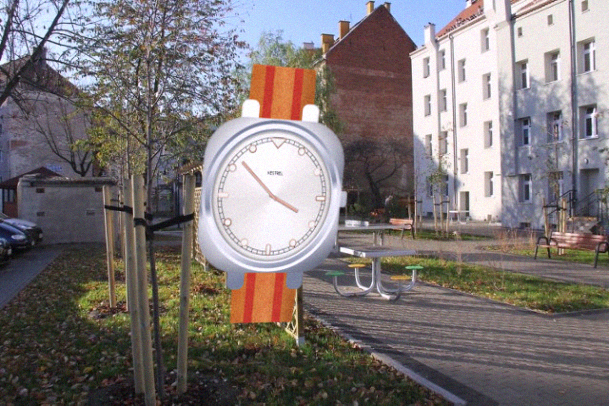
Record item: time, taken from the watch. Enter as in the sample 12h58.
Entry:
3h52
